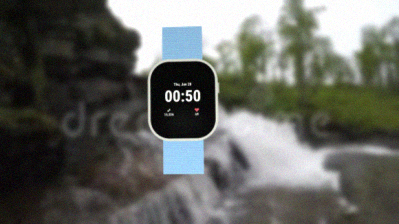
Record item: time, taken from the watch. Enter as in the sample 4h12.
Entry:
0h50
